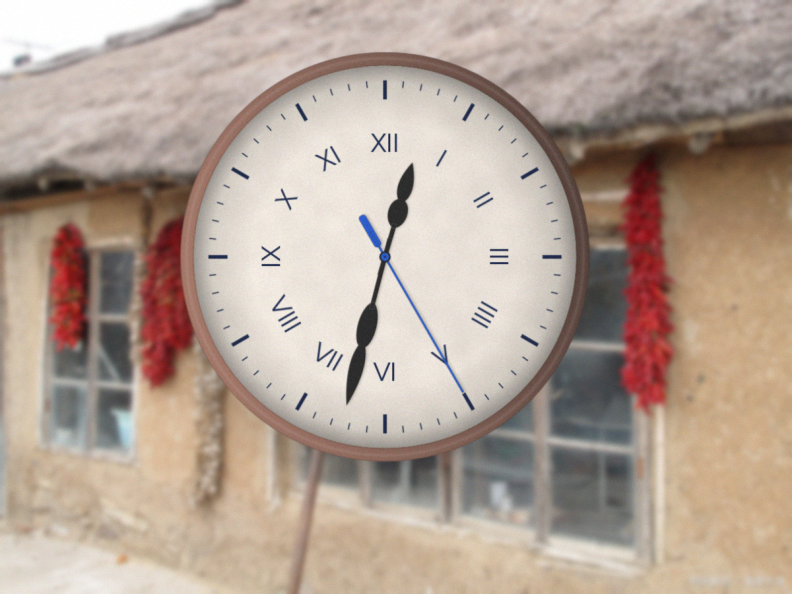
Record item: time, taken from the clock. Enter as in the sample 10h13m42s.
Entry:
12h32m25s
